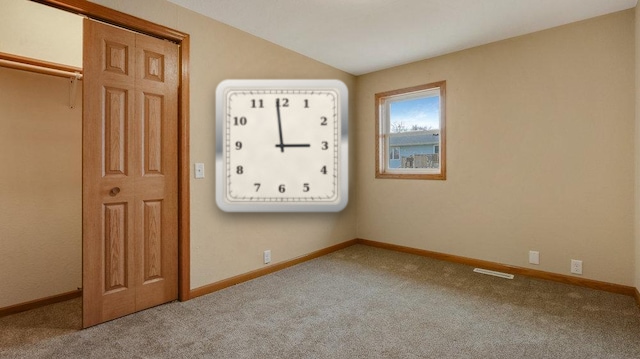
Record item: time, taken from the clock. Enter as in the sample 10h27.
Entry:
2h59
